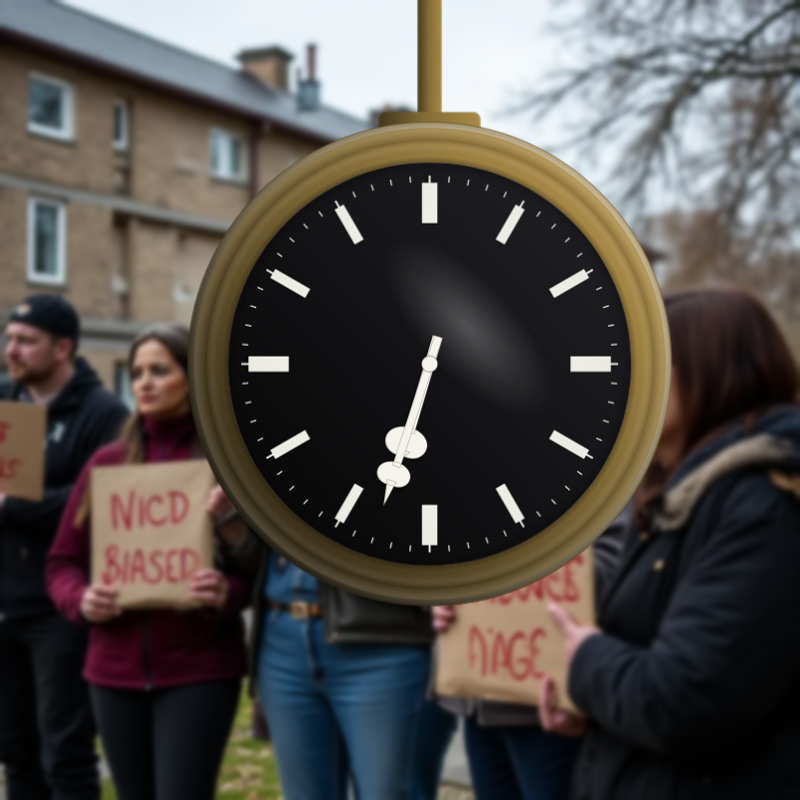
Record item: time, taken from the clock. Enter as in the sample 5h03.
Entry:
6h33
